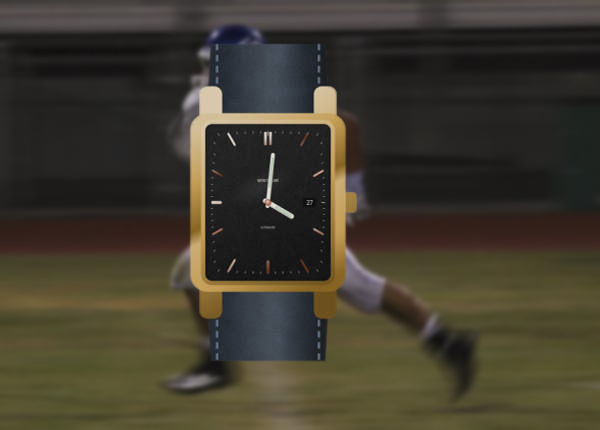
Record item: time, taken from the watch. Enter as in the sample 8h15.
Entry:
4h01
